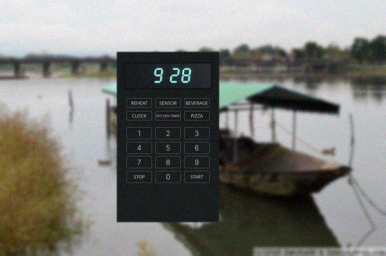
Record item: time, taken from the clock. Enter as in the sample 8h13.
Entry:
9h28
